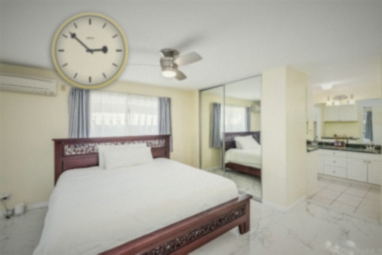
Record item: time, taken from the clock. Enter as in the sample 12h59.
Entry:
2h52
